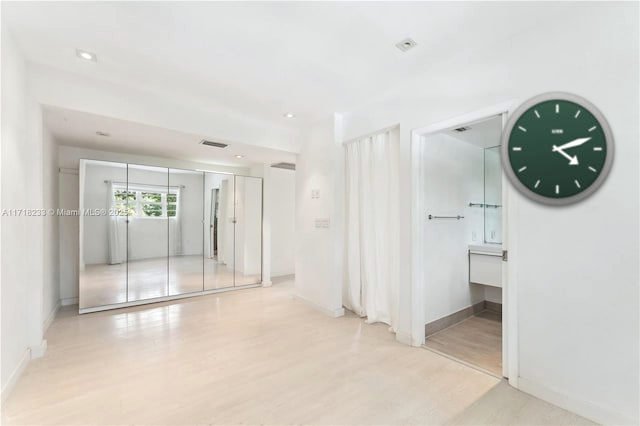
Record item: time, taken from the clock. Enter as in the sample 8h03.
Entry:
4h12
